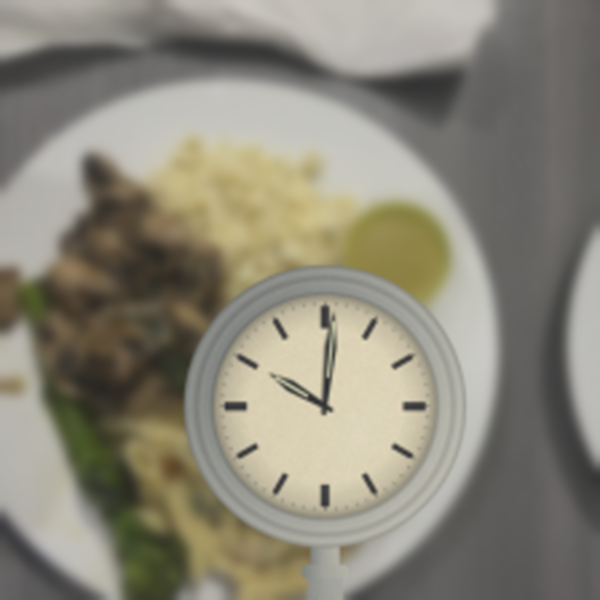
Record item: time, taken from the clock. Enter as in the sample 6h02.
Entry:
10h01
